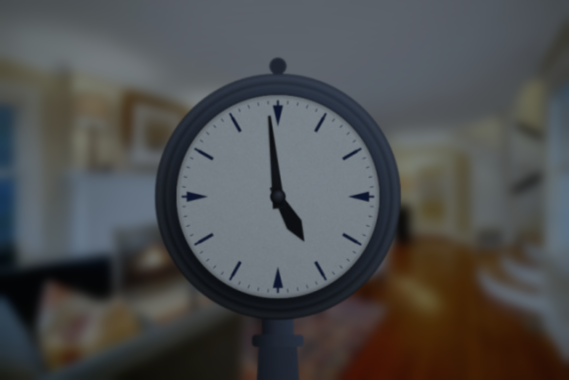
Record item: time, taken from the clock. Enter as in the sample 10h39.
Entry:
4h59
